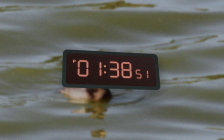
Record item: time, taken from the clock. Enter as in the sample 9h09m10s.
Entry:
1h38m51s
